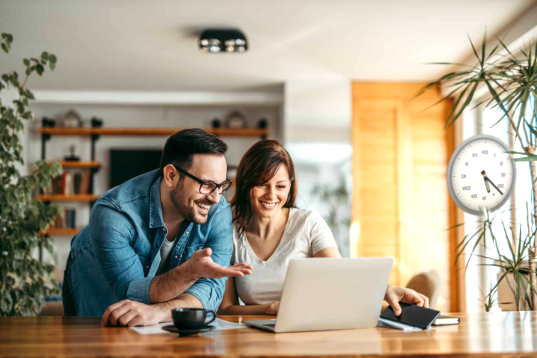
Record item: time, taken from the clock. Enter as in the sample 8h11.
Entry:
5h22
